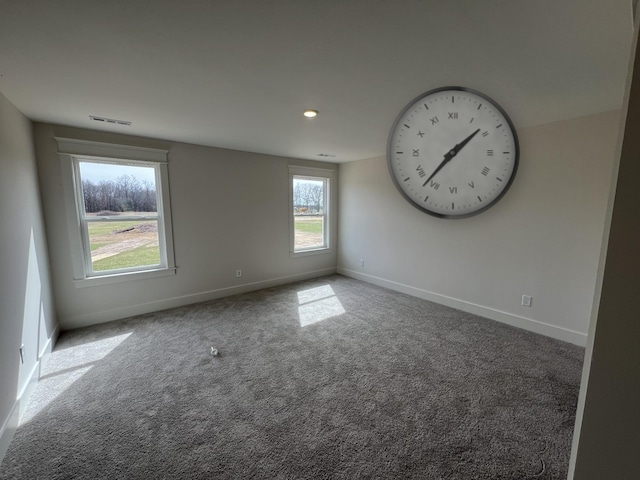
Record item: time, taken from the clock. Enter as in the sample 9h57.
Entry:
1h37
